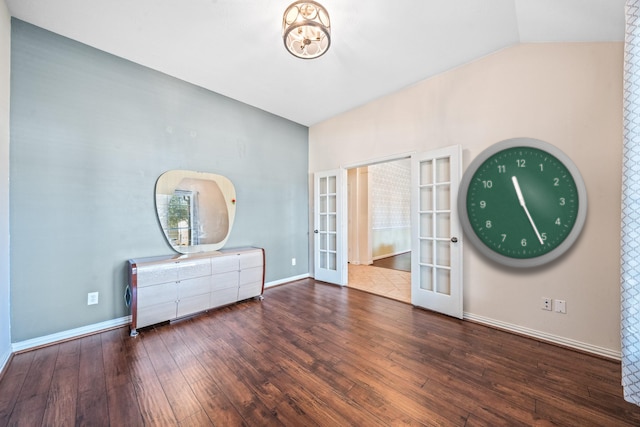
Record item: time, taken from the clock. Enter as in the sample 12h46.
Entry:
11h26
